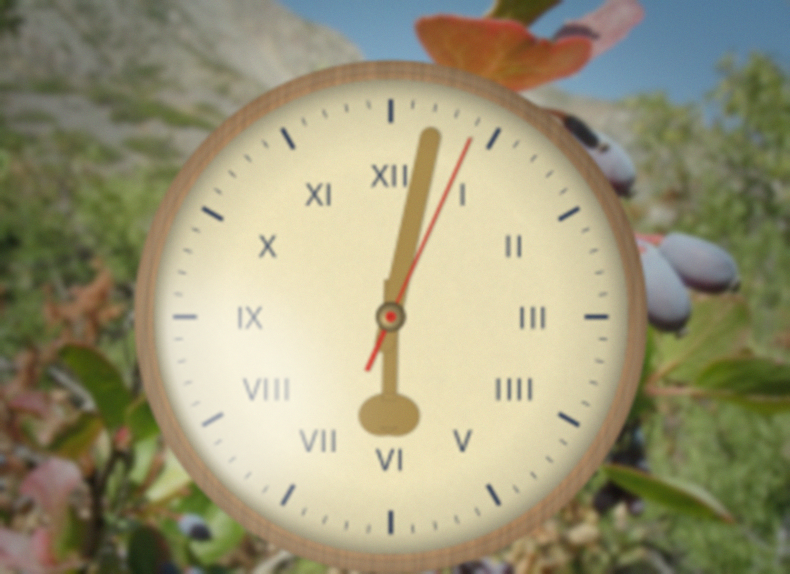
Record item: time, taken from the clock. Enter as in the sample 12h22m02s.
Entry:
6h02m04s
